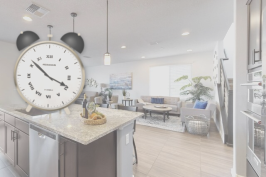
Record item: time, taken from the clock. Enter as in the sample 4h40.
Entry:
3h52
